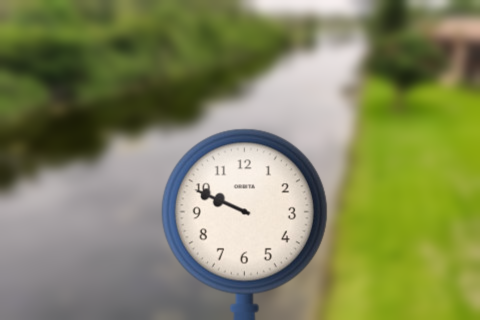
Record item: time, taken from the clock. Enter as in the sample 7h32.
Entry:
9h49
